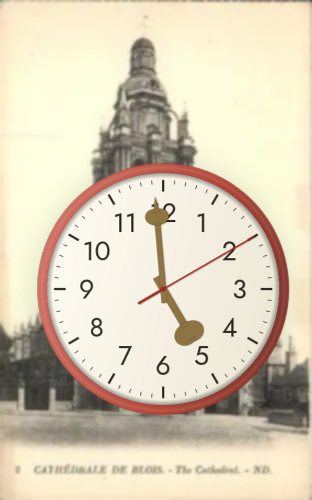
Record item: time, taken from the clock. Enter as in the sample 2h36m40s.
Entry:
4h59m10s
